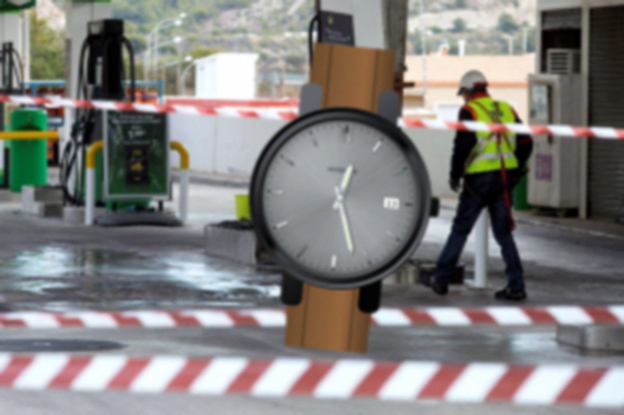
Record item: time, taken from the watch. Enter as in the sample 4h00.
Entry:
12h27
